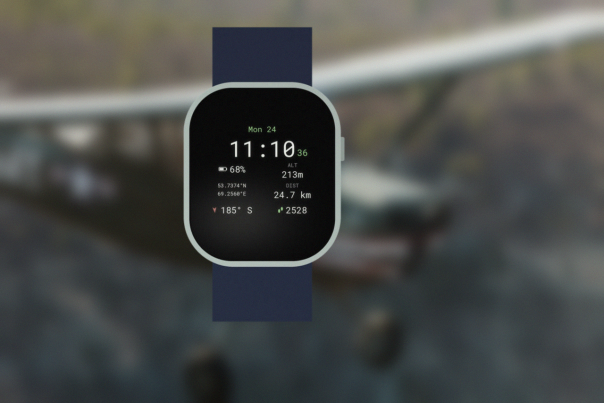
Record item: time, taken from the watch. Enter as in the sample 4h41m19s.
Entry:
11h10m36s
